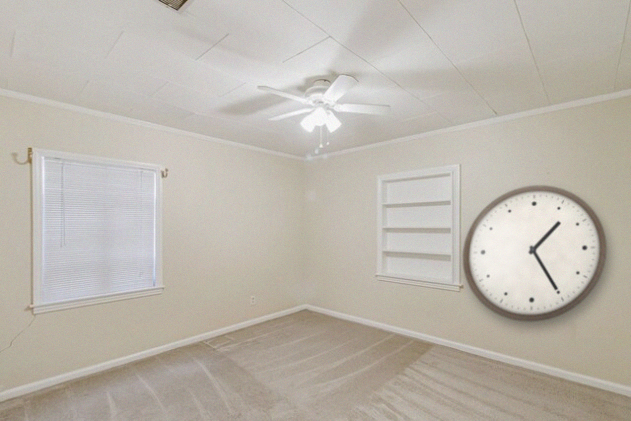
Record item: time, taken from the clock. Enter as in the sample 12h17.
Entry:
1h25
